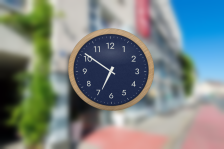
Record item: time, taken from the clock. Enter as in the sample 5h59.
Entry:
6h51
